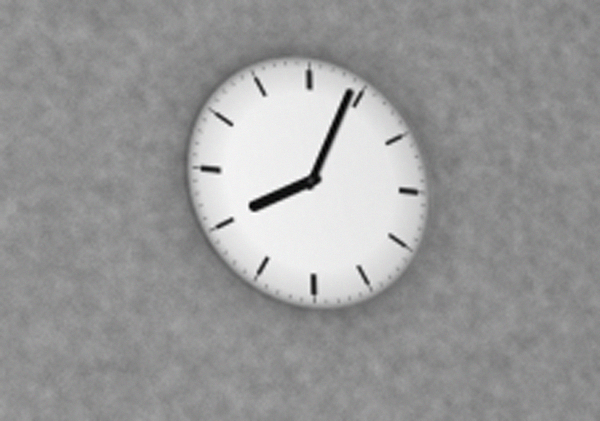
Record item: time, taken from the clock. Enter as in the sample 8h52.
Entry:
8h04
